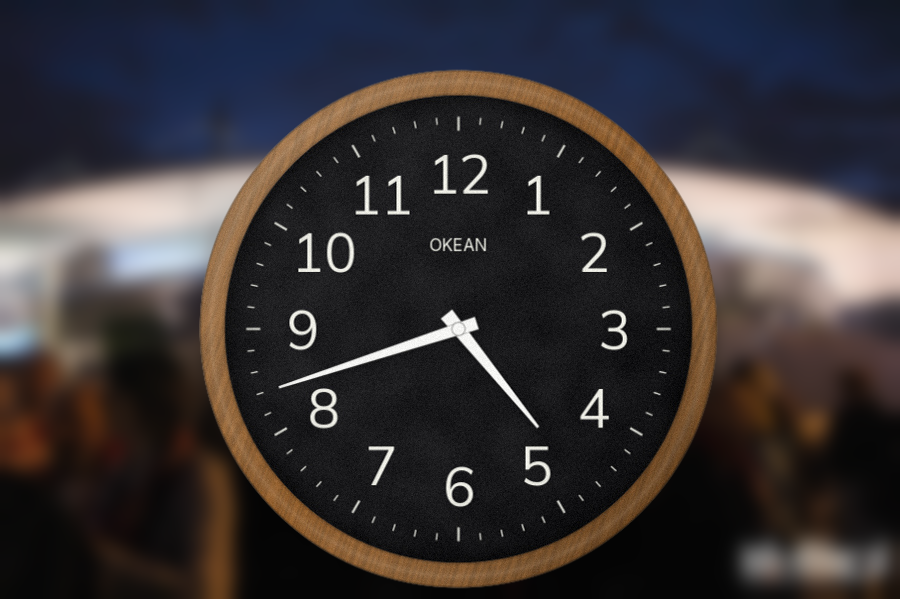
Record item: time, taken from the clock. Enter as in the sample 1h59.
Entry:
4h42
